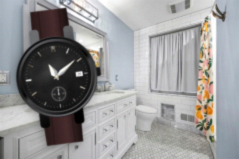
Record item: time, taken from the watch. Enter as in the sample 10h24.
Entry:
11h09
